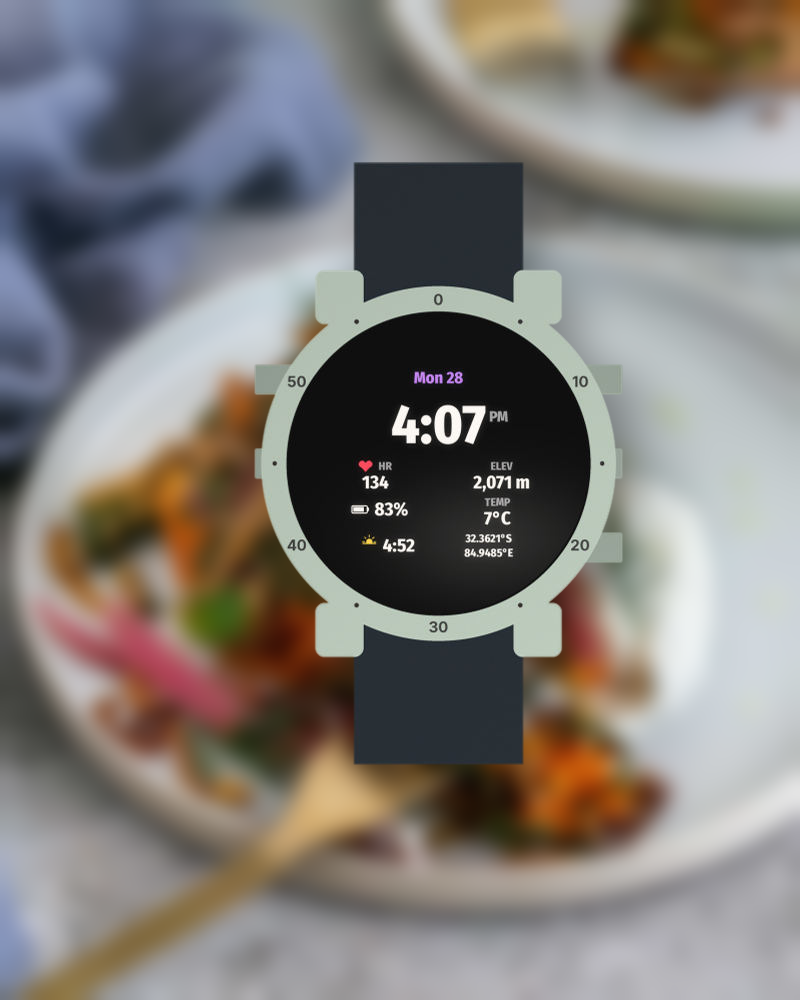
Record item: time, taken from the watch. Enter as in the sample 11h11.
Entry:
4h07
